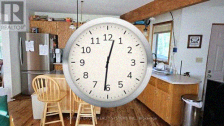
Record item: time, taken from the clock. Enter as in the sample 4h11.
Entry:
12h31
